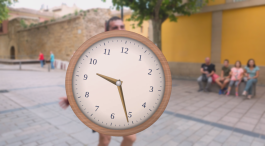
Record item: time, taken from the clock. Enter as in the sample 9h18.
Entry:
9h26
